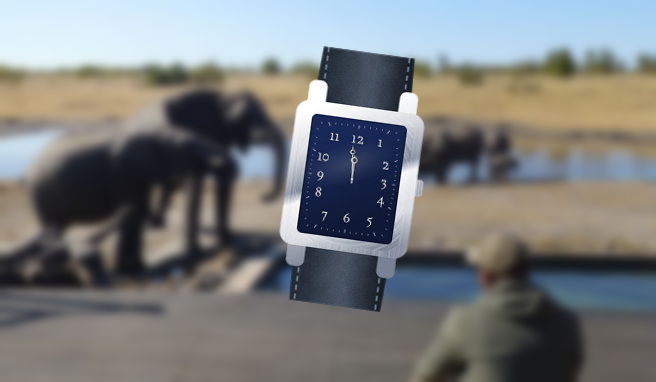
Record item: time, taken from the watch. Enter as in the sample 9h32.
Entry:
11h59
